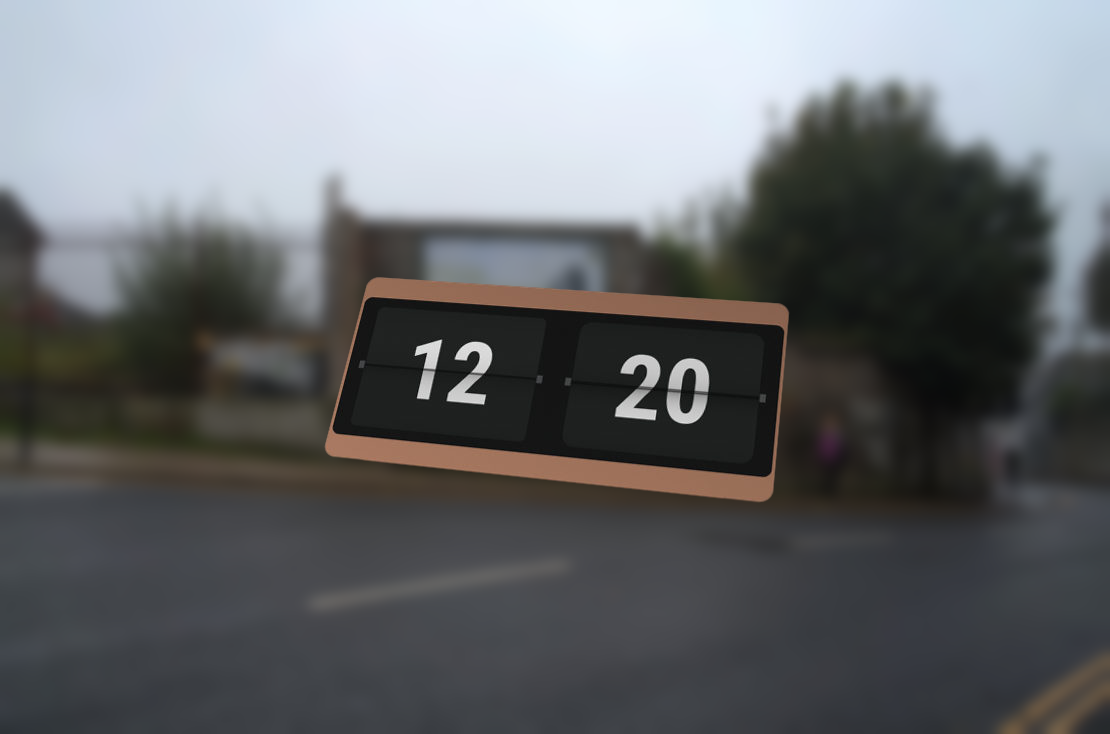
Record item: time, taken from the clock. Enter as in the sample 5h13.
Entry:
12h20
